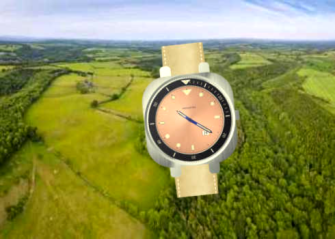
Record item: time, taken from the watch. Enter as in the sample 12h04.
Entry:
10h21
